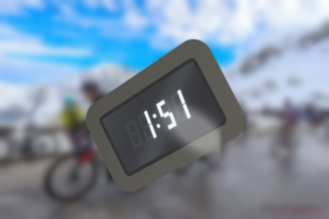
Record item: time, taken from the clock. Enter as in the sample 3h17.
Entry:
1h51
